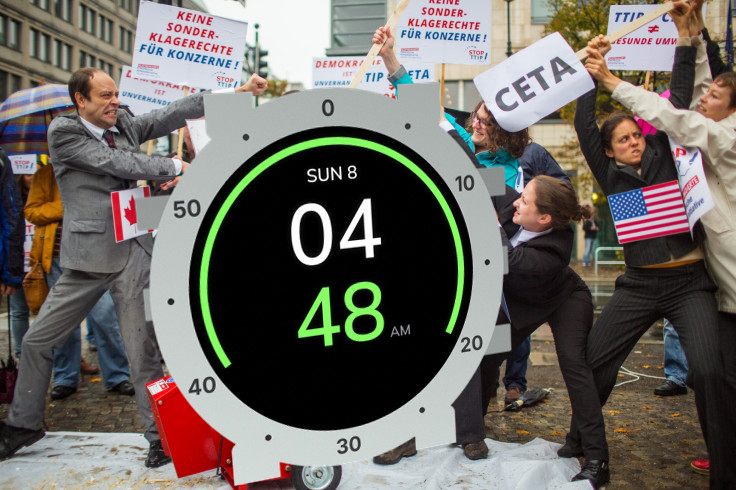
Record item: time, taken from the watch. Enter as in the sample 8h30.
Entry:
4h48
